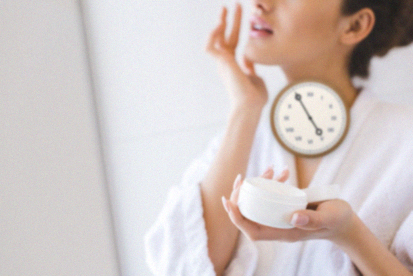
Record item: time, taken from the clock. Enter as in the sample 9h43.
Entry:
4h55
